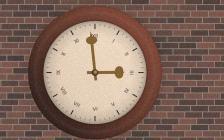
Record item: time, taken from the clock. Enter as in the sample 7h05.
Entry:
2h59
